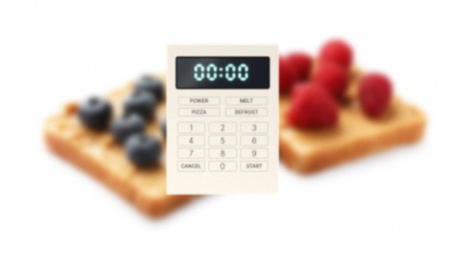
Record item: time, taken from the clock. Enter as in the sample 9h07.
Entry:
0h00
